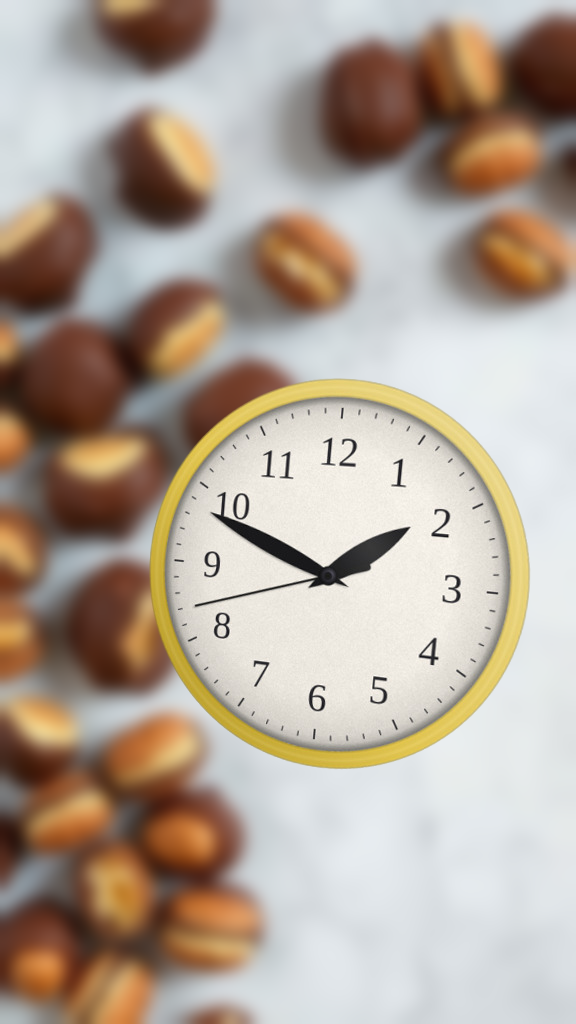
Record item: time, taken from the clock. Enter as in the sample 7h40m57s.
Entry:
1h48m42s
